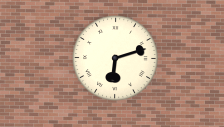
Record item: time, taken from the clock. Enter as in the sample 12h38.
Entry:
6h12
